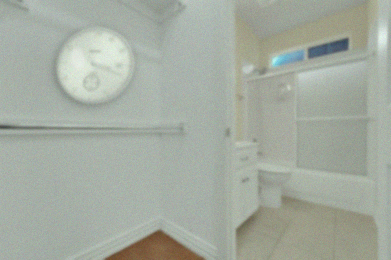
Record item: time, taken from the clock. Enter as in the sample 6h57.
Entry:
3h18
